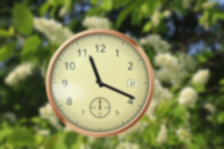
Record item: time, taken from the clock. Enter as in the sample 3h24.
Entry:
11h19
